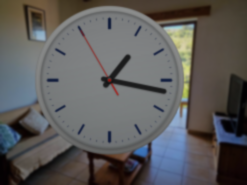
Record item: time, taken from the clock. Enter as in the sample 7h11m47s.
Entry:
1h16m55s
